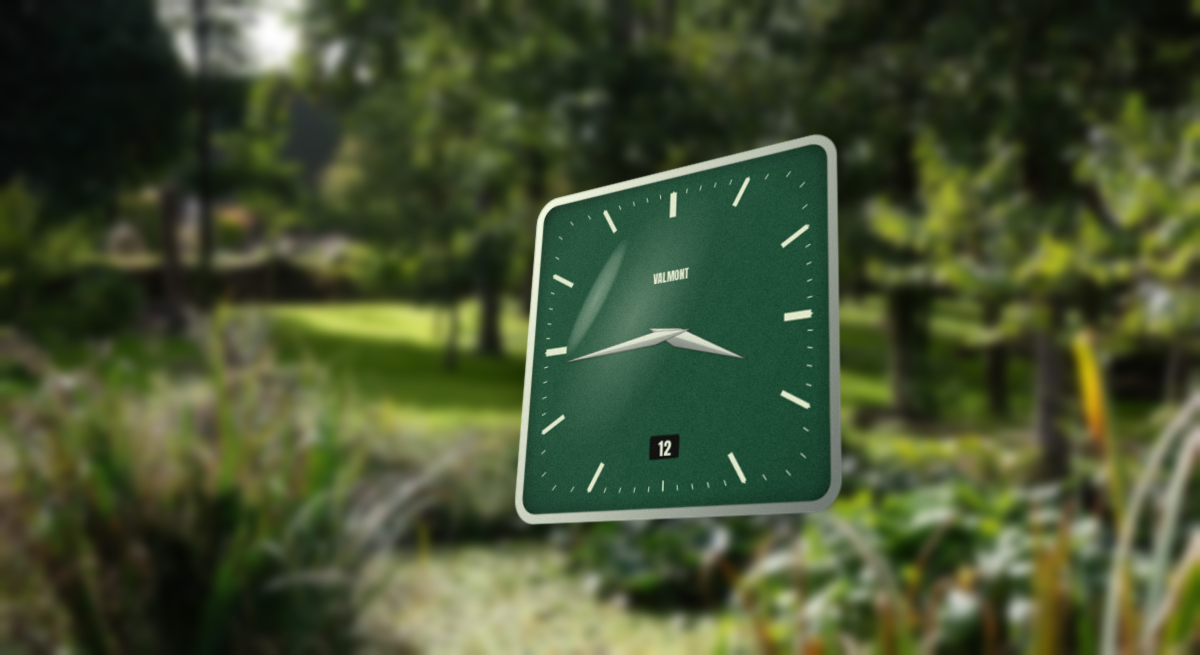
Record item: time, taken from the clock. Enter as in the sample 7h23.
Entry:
3h44
